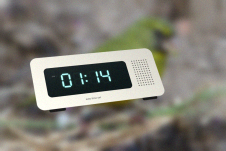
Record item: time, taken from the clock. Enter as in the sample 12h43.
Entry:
1h14
